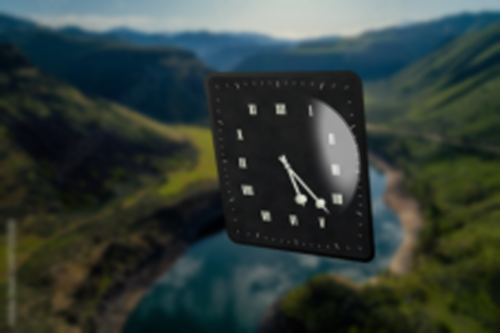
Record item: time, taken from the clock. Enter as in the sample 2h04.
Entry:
5h23
